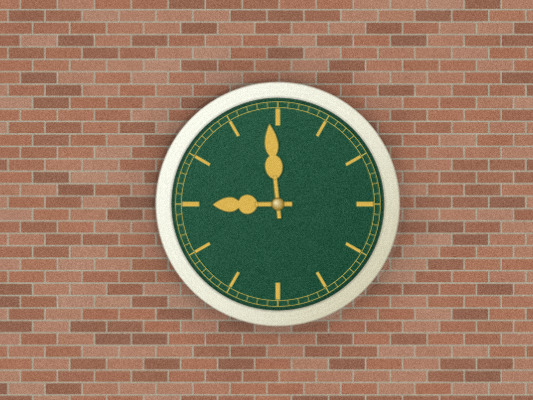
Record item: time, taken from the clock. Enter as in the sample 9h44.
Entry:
8h59
